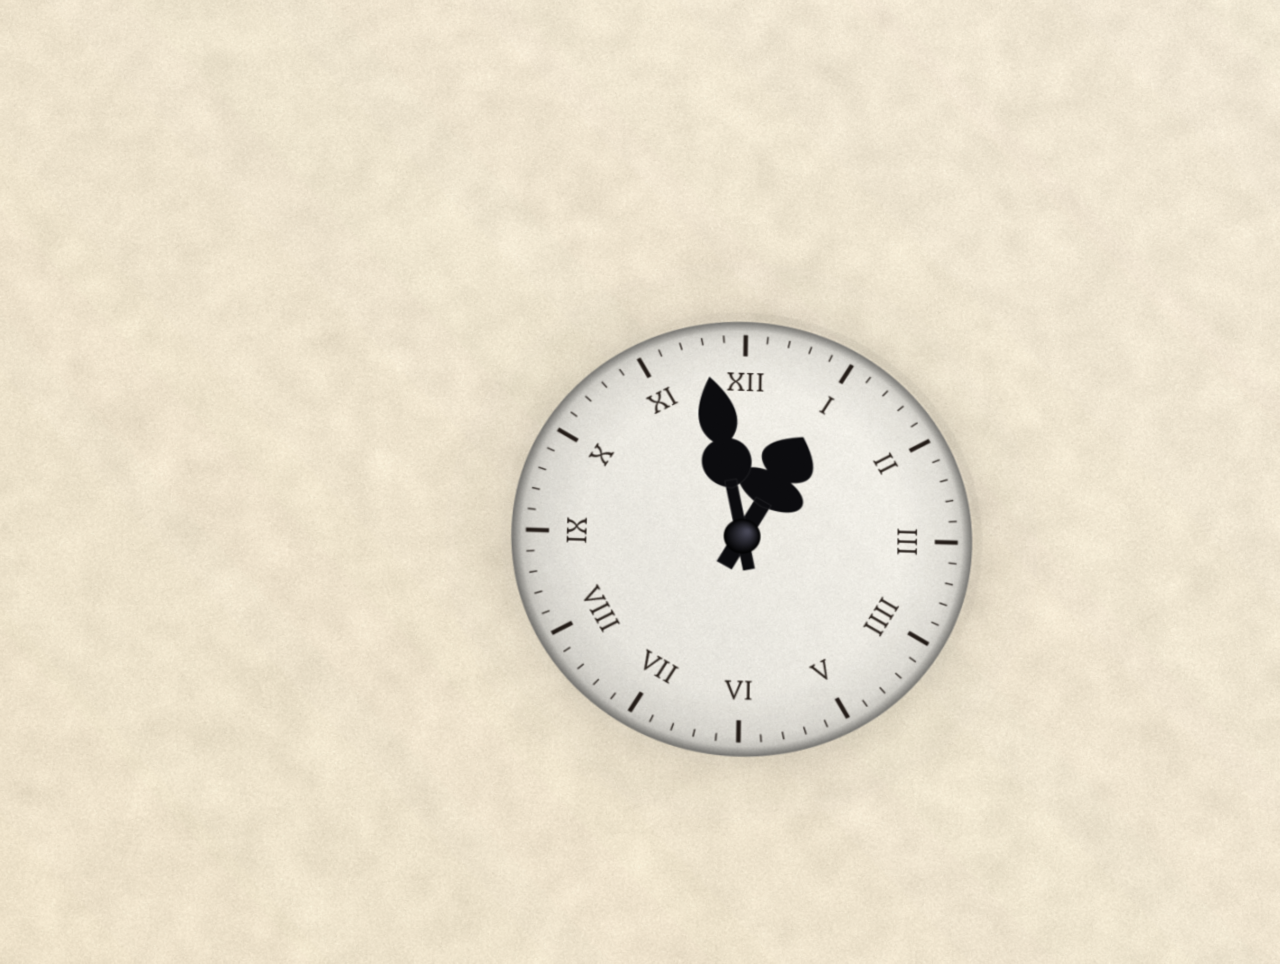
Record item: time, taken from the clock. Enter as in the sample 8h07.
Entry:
12h58
